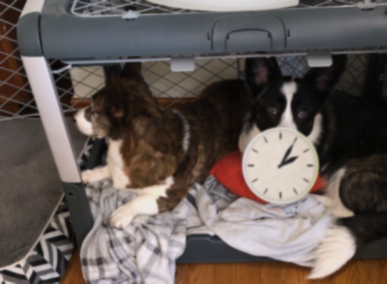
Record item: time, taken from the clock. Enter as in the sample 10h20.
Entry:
2h05
